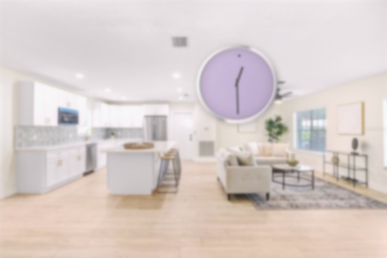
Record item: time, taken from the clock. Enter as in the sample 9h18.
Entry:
12h29
